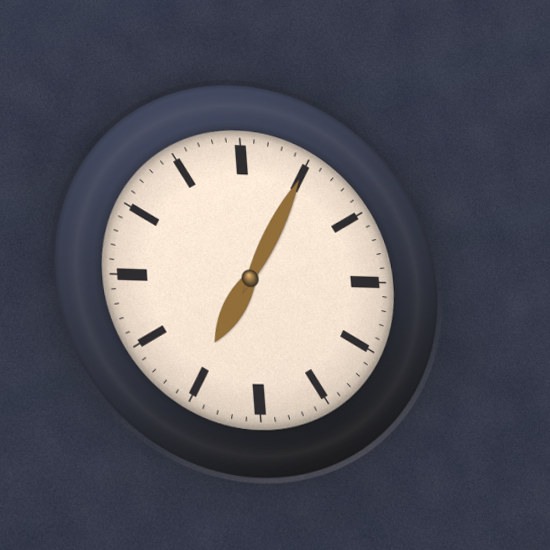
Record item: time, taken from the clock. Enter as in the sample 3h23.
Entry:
7h05
